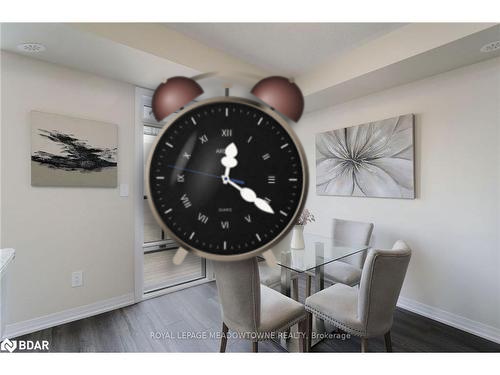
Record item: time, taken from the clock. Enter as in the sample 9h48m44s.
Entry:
12h20m47s
